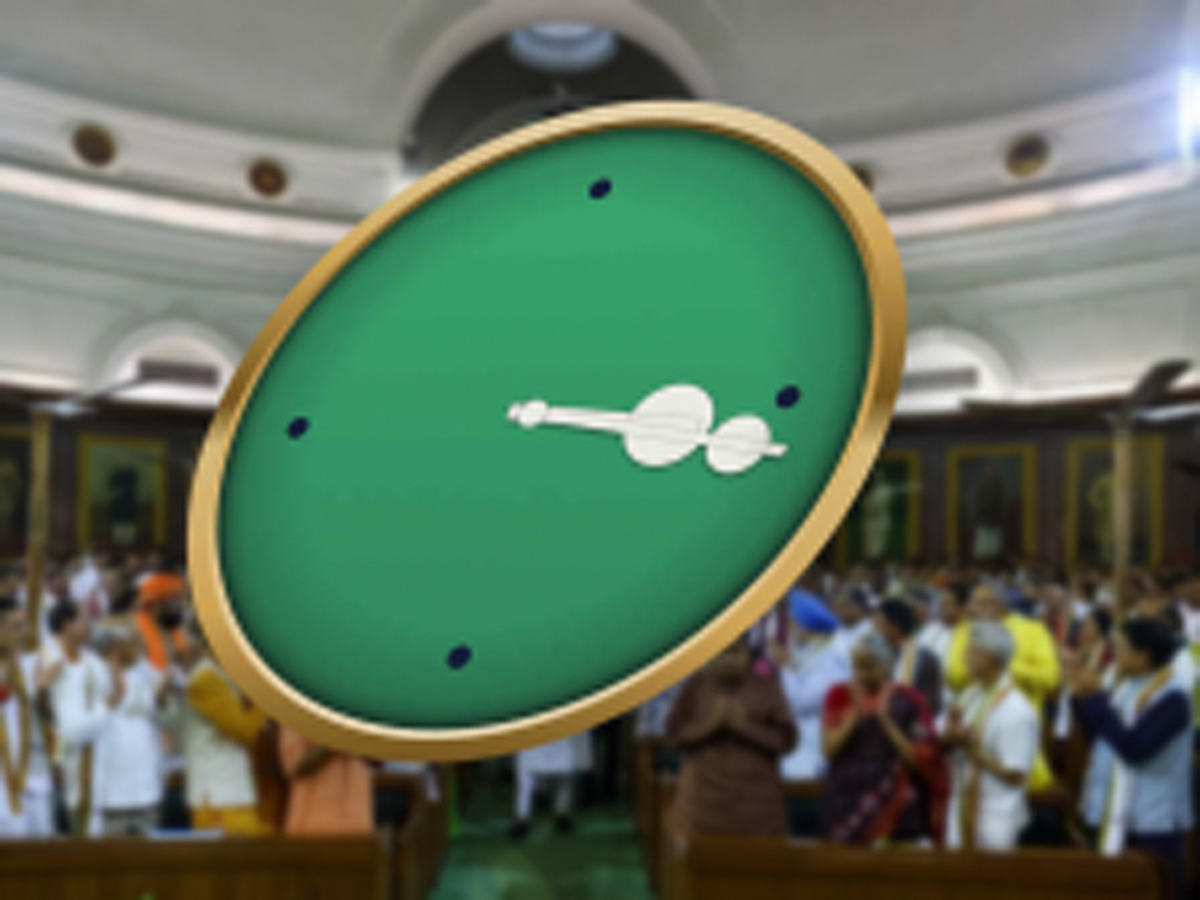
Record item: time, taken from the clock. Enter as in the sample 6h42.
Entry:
3h17
